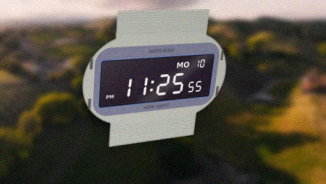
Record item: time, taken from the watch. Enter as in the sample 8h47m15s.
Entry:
11h25m55s
